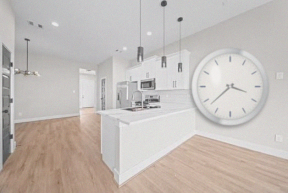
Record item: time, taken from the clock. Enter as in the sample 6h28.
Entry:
3h38
